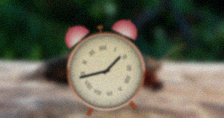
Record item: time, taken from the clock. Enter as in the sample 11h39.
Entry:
1h44
